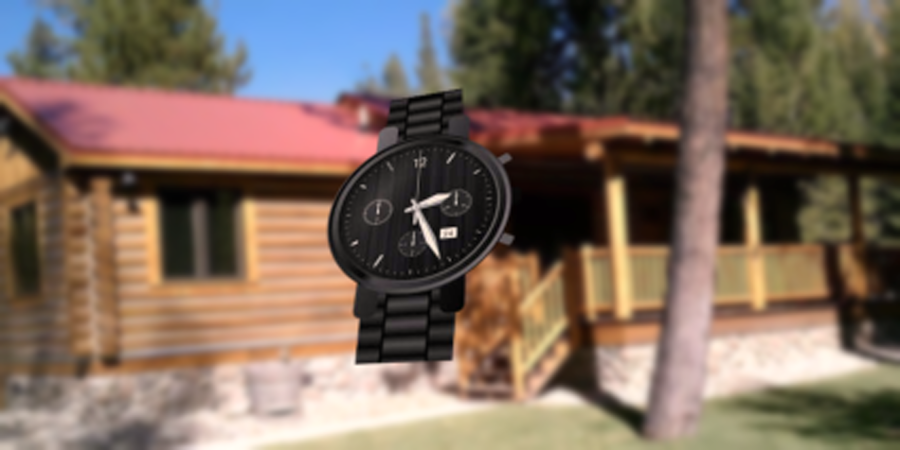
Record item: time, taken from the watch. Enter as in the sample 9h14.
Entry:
2h26
